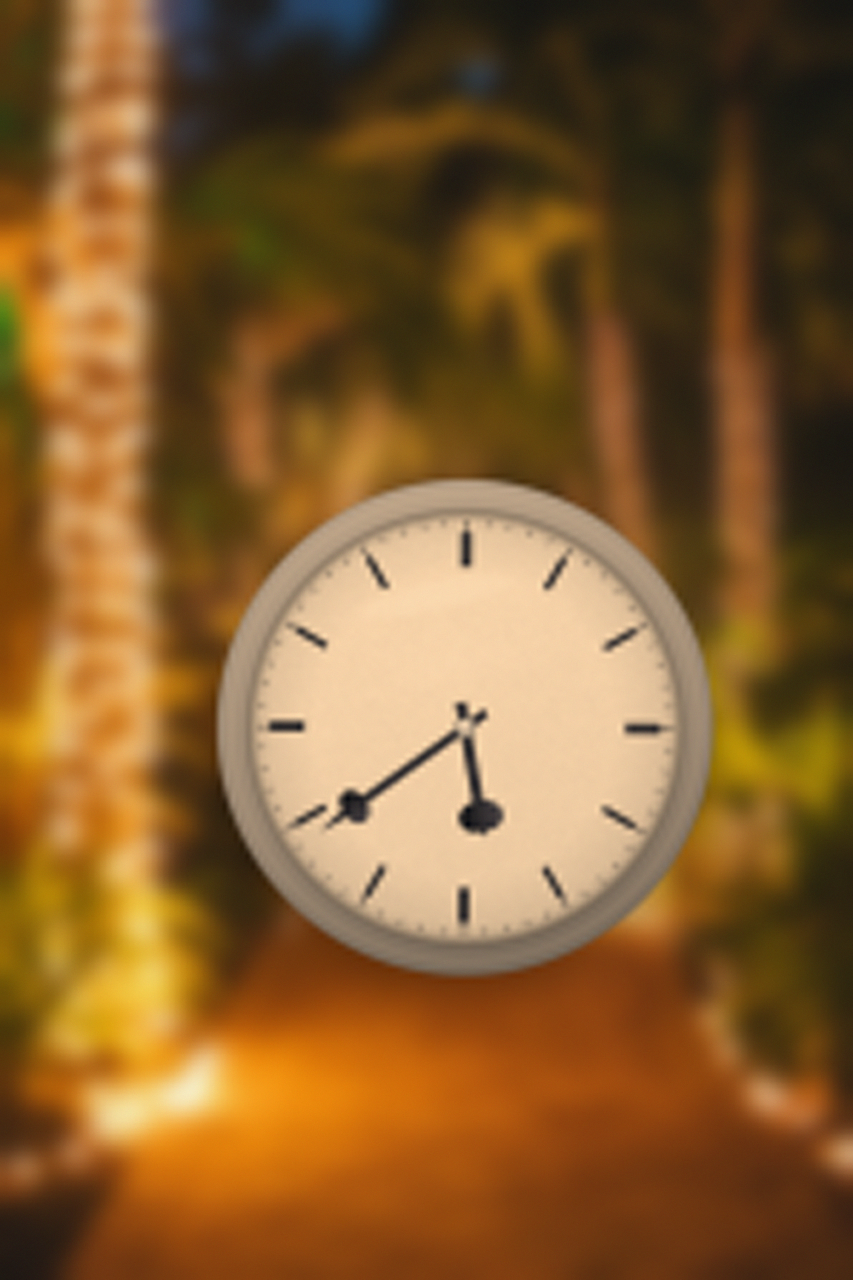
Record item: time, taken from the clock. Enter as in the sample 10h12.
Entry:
5h39
